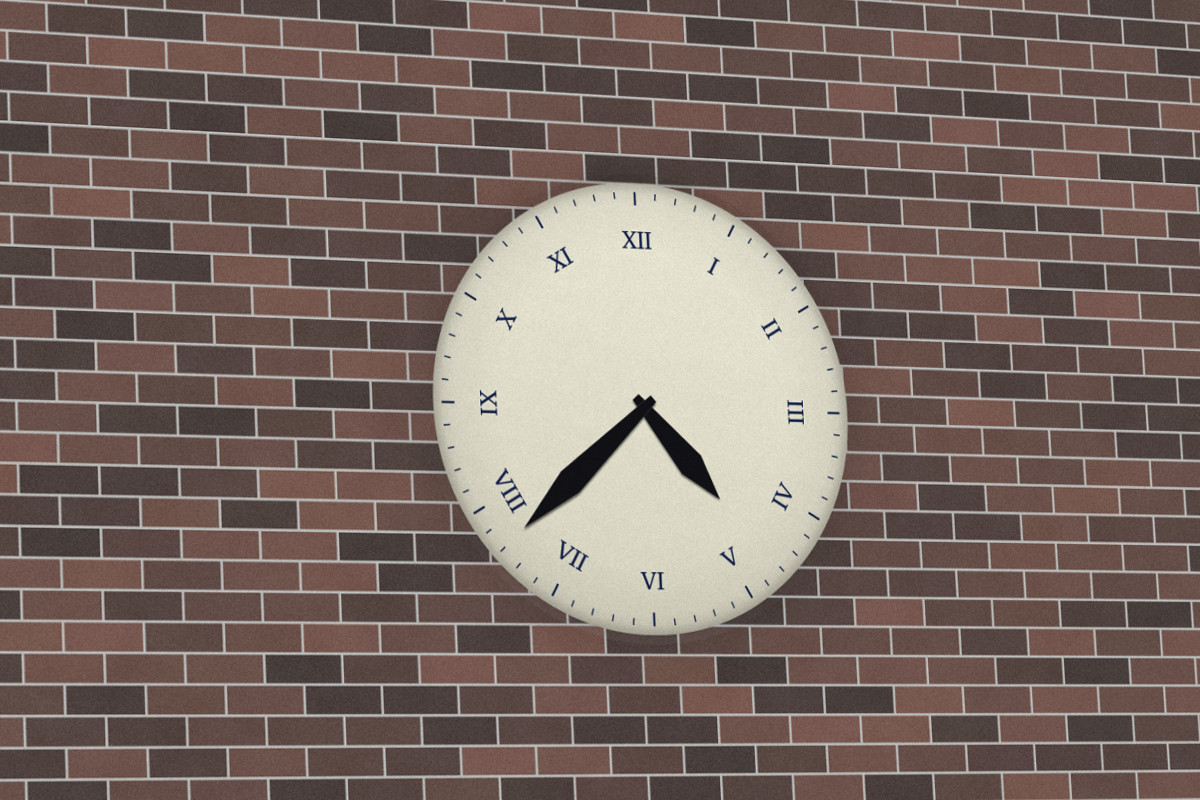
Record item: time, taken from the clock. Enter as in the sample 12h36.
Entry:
4h38
